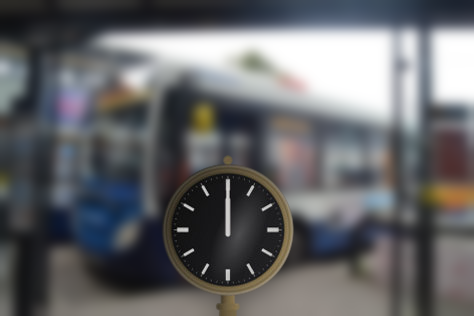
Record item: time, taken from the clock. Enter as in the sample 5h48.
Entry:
12h00
